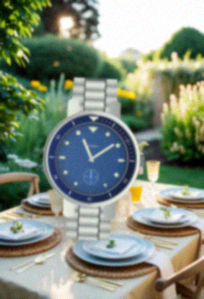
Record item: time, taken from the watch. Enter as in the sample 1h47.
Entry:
11h09
